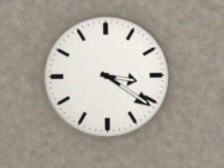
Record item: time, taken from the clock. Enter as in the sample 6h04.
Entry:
3h21
